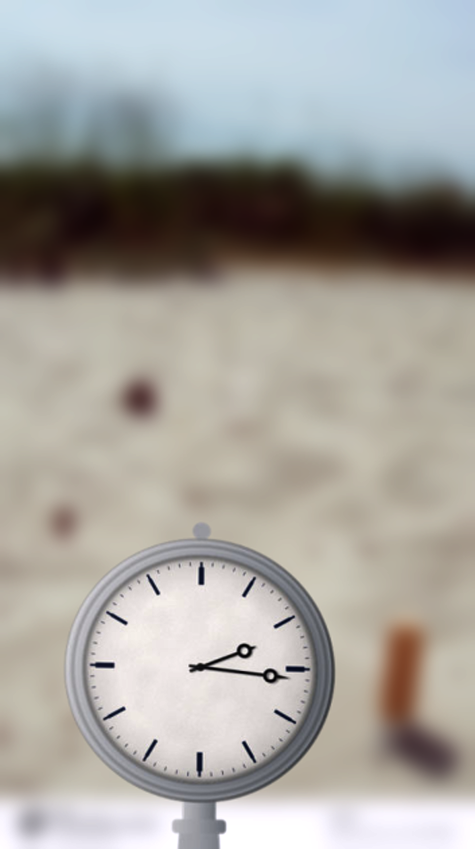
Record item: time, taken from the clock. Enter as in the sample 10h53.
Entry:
2h16
